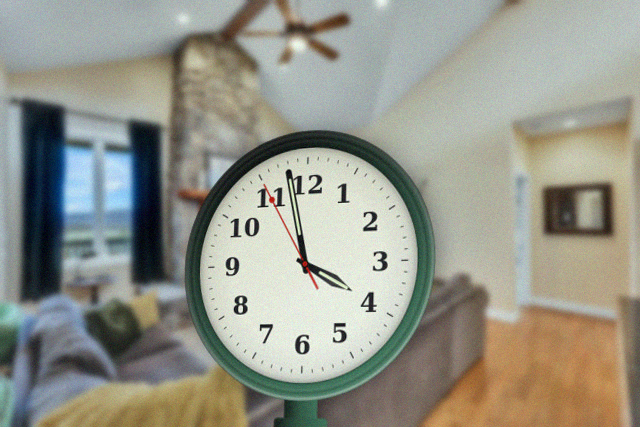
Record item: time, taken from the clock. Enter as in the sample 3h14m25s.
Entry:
3h57m55s
